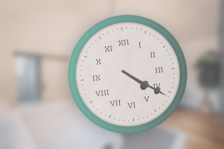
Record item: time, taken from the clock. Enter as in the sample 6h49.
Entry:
4h21
